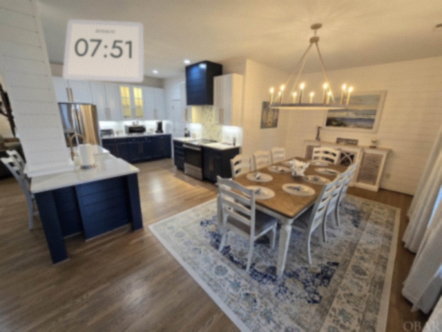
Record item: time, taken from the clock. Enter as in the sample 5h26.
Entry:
7h51
